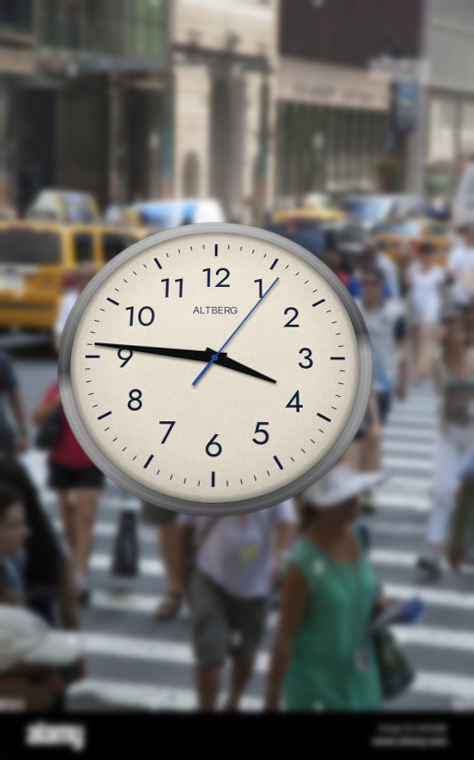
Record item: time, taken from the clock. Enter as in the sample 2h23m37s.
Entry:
3h46m06s
